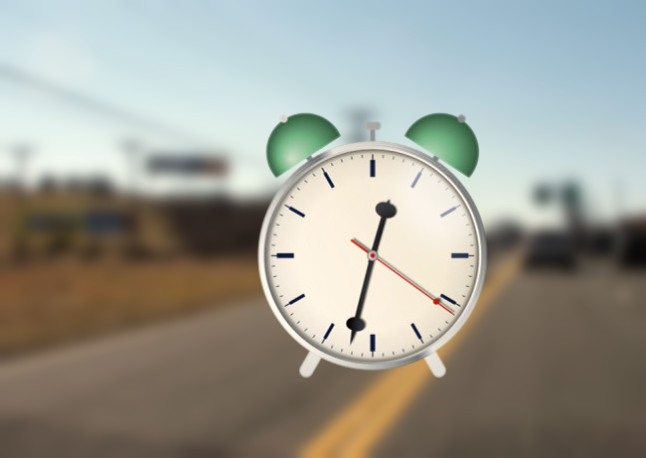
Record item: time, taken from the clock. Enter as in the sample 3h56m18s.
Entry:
12h32m21s
